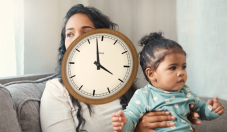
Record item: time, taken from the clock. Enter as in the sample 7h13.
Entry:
3h58
